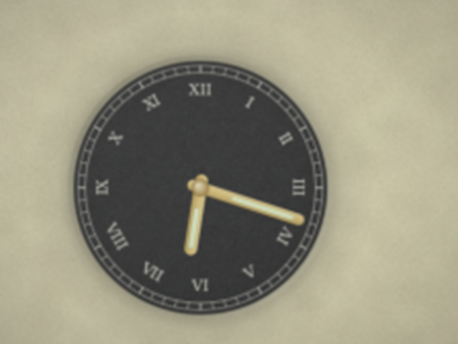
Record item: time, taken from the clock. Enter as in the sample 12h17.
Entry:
6h18
